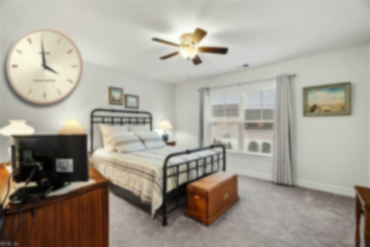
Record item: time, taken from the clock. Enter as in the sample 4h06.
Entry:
3h59
